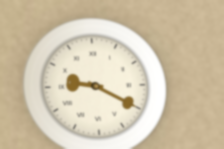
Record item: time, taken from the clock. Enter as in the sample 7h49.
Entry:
9h20
